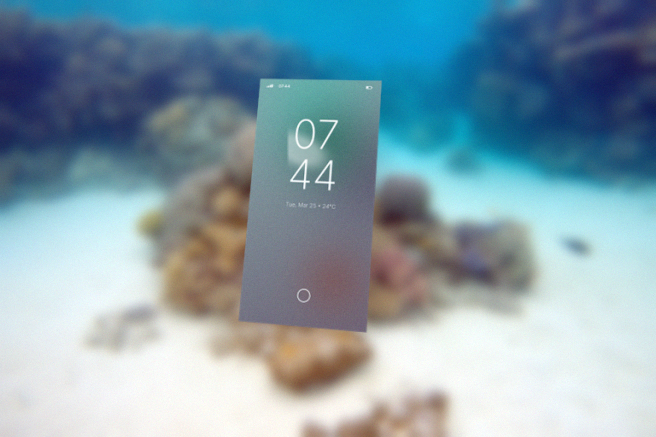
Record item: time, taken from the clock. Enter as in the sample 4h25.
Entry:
7h44
